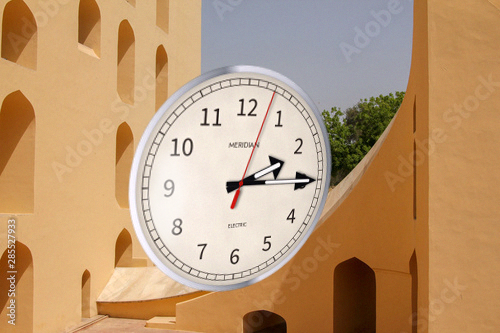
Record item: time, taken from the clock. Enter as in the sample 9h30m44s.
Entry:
2h15m03s
